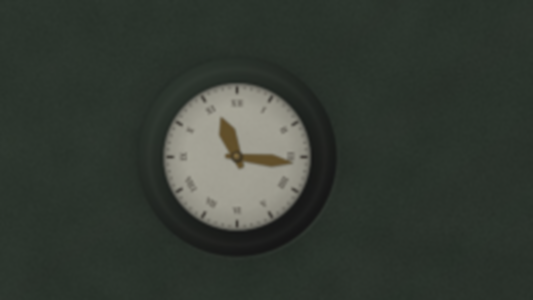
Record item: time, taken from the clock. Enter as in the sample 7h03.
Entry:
11h16
